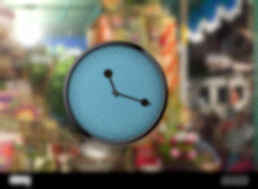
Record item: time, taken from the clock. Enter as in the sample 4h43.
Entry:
11h18
